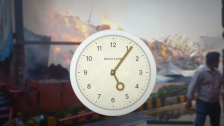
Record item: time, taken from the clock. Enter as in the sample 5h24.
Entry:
5h06
